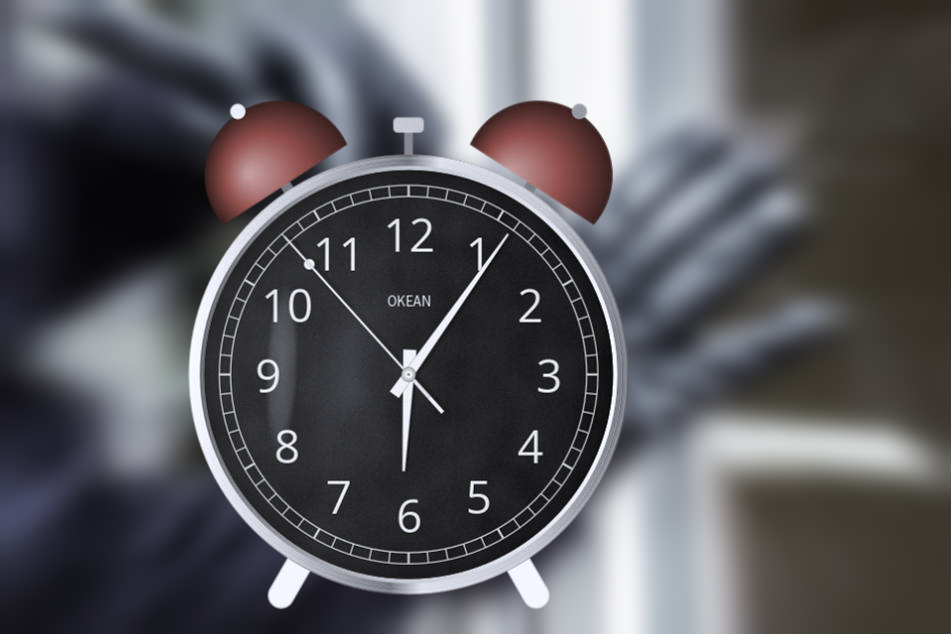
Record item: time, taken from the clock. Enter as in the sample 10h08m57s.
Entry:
6h05m53s
